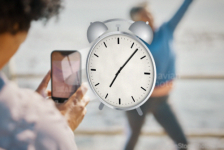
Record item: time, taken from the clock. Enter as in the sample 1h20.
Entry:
7h07
